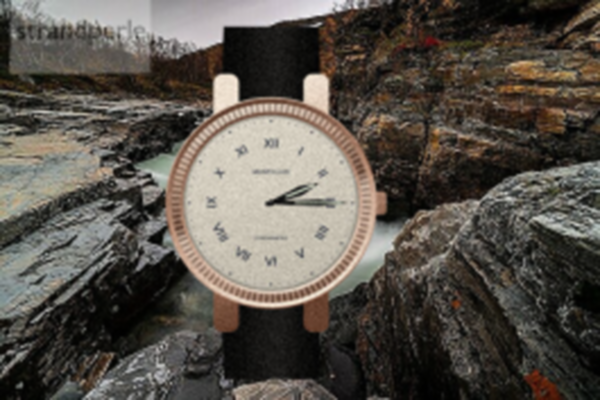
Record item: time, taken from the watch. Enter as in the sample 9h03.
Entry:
2h15
